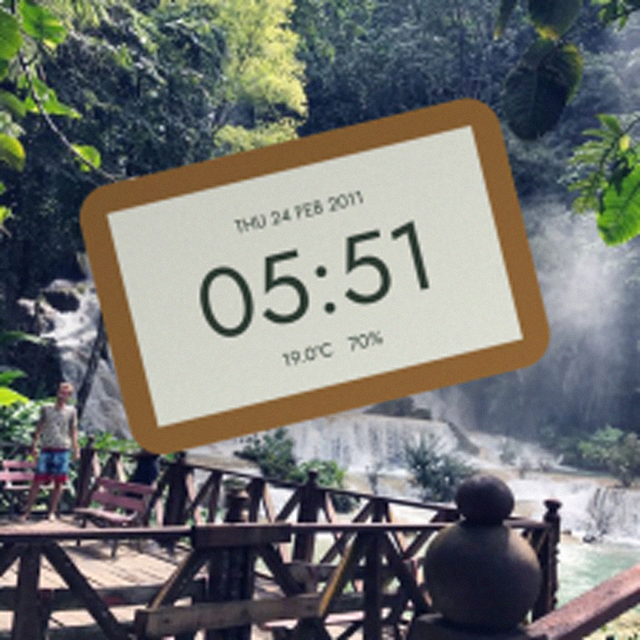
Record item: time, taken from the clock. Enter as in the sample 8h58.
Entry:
5h51
